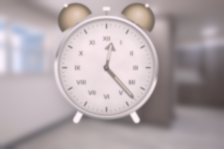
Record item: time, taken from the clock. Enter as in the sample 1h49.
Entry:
12h23
